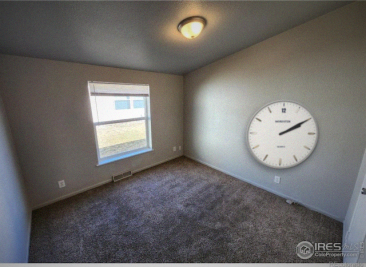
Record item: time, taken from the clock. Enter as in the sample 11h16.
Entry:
2h10
